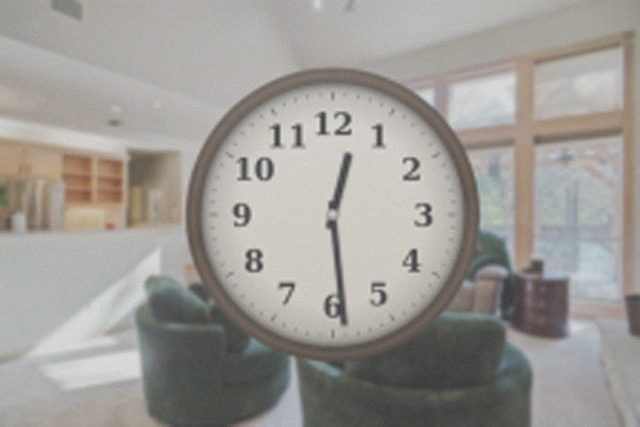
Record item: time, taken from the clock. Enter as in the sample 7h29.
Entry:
12h29
